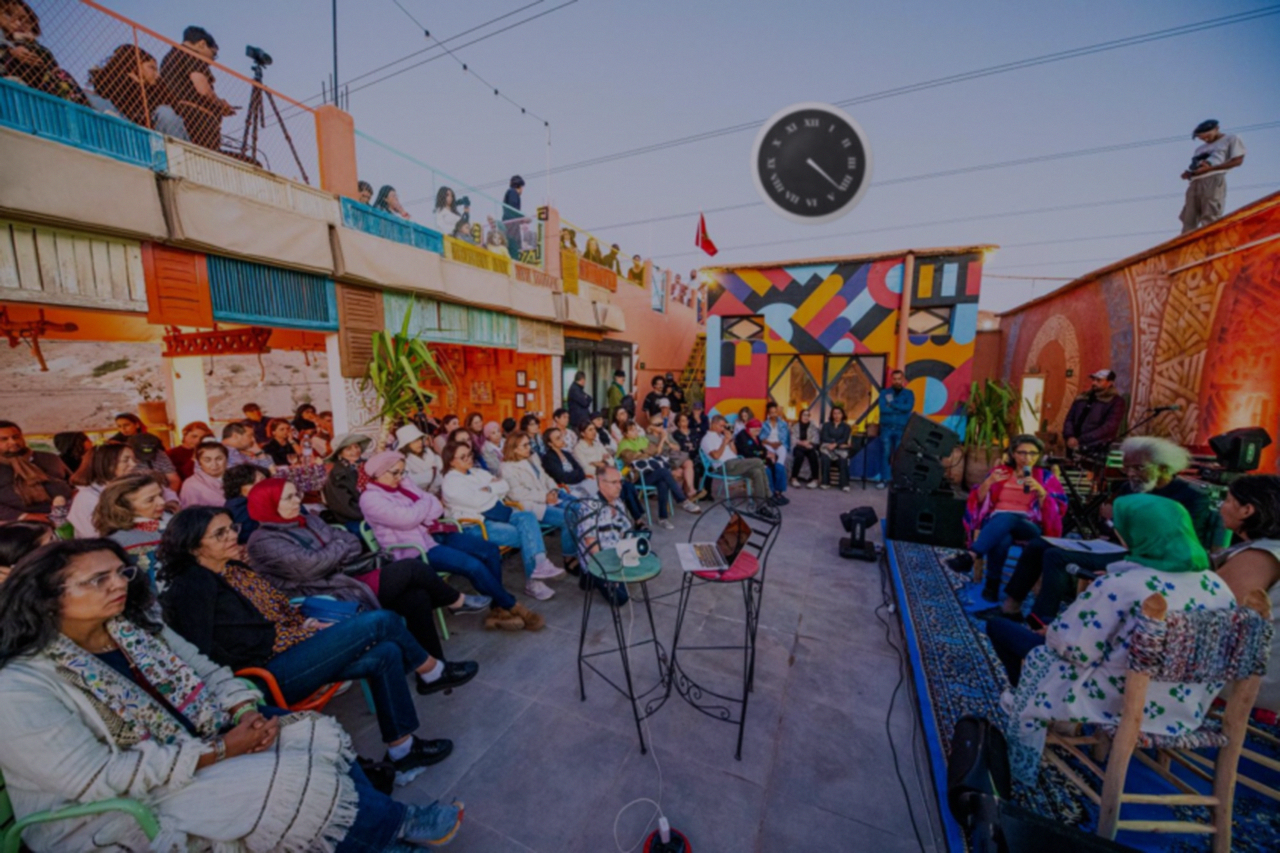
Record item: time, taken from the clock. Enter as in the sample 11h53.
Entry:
4h22
